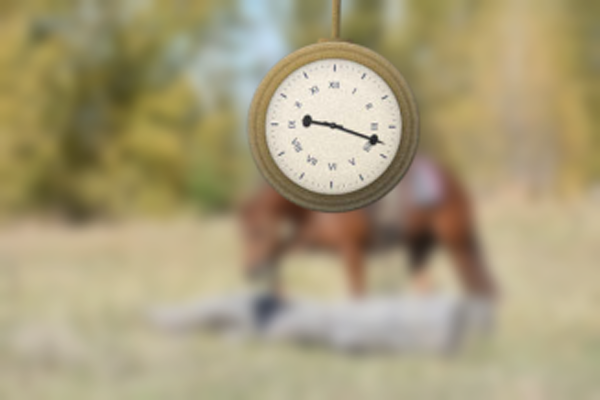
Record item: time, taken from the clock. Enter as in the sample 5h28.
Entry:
9h18
